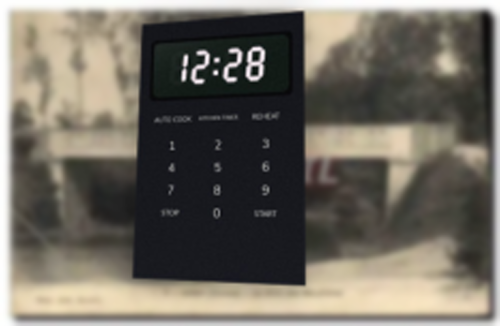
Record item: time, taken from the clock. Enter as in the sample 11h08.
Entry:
12h28
